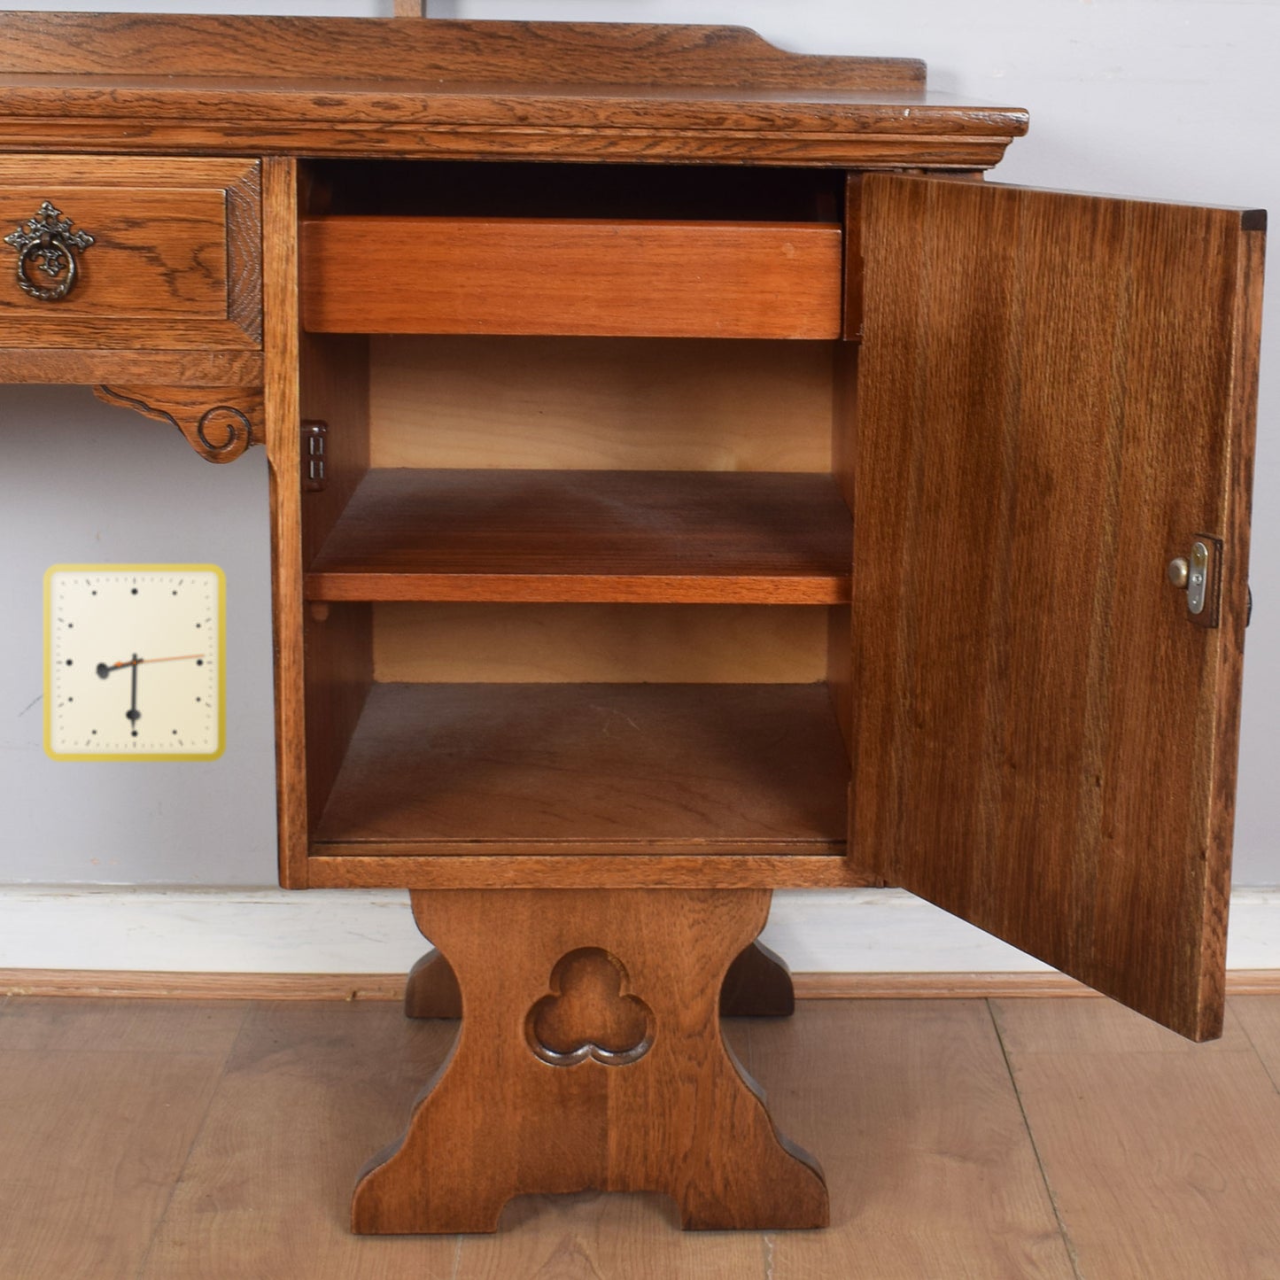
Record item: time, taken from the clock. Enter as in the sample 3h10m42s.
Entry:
8h30m14s
